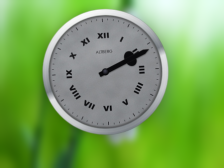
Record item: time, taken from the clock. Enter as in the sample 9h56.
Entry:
2h11
